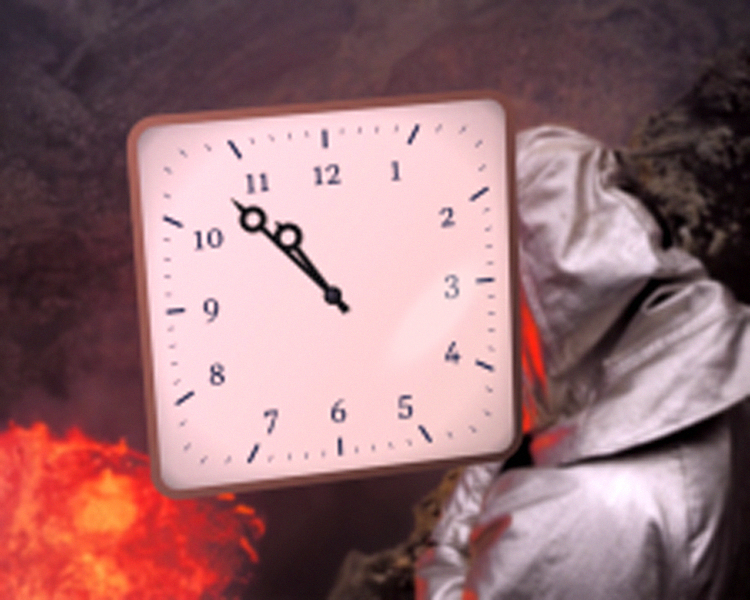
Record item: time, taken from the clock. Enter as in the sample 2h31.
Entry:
10h53
